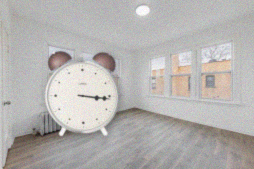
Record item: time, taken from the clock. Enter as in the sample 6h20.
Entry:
3h16
